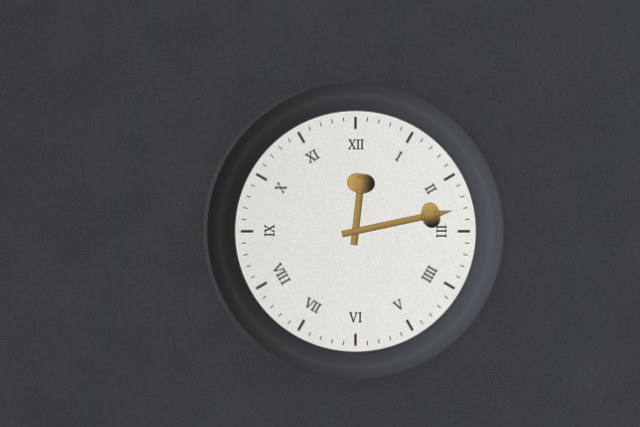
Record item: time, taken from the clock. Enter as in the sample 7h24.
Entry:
12h13
